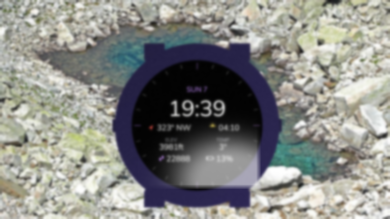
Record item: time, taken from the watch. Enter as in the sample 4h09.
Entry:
19h39
